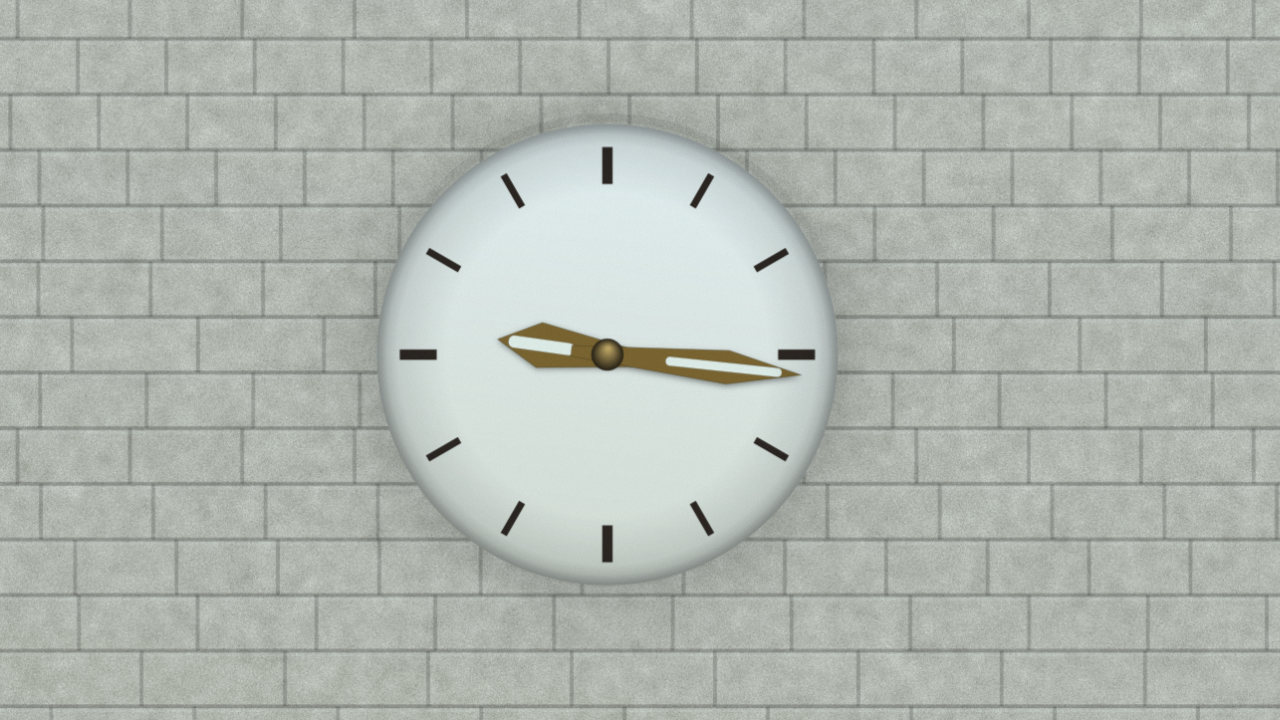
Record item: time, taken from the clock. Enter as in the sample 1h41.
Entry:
9h16
